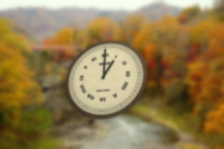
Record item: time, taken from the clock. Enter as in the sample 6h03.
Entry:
1h00
